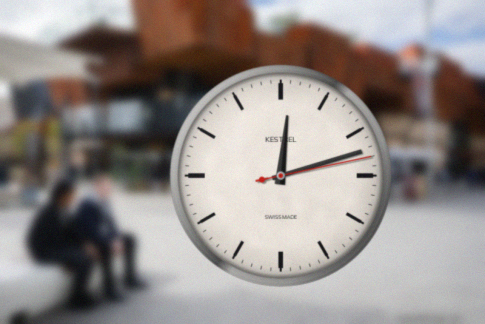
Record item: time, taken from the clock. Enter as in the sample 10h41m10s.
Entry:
12h12m13s
